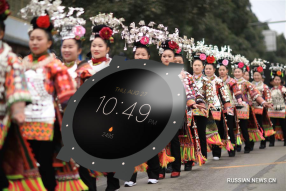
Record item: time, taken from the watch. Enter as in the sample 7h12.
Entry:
10h49
